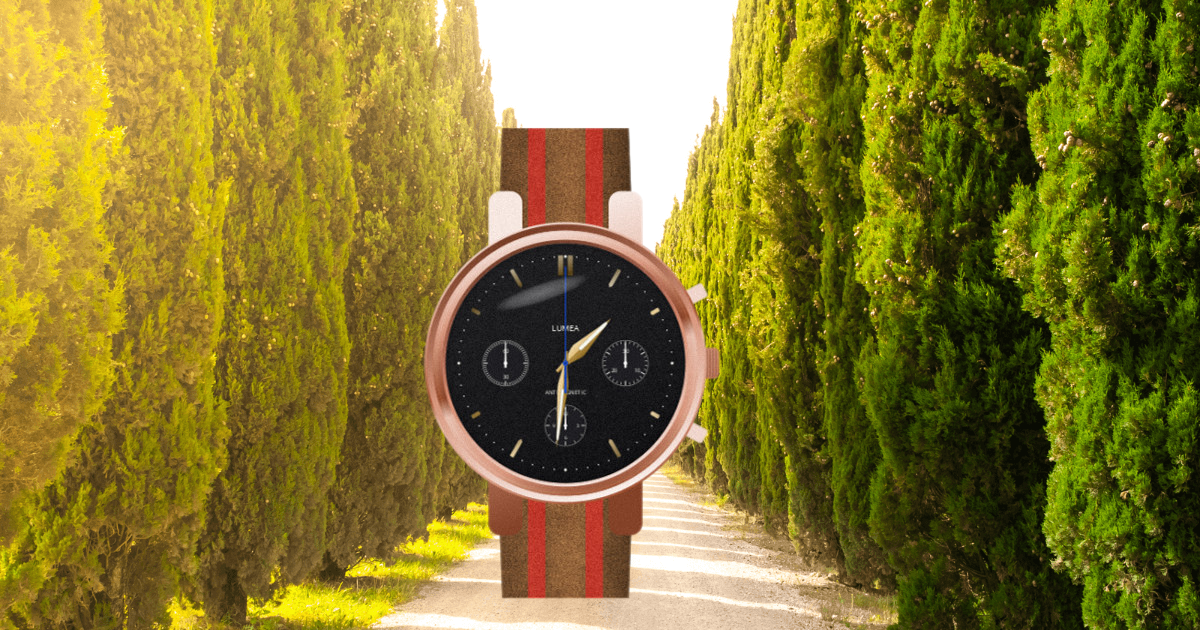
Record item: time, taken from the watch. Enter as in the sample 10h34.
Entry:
1h31
